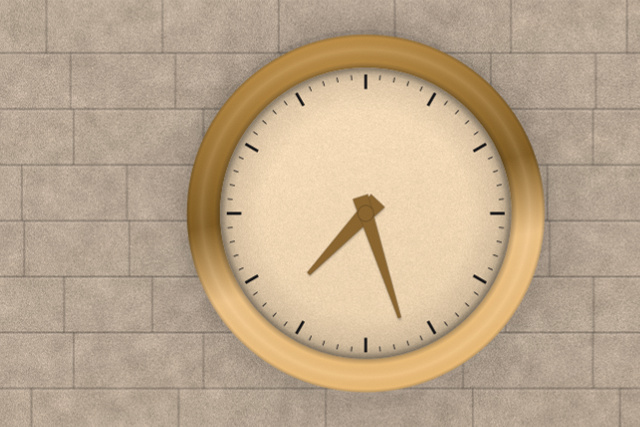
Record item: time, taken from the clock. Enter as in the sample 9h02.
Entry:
7h27
